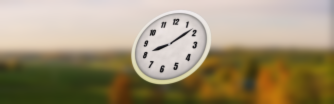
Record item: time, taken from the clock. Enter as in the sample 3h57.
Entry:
8h08
